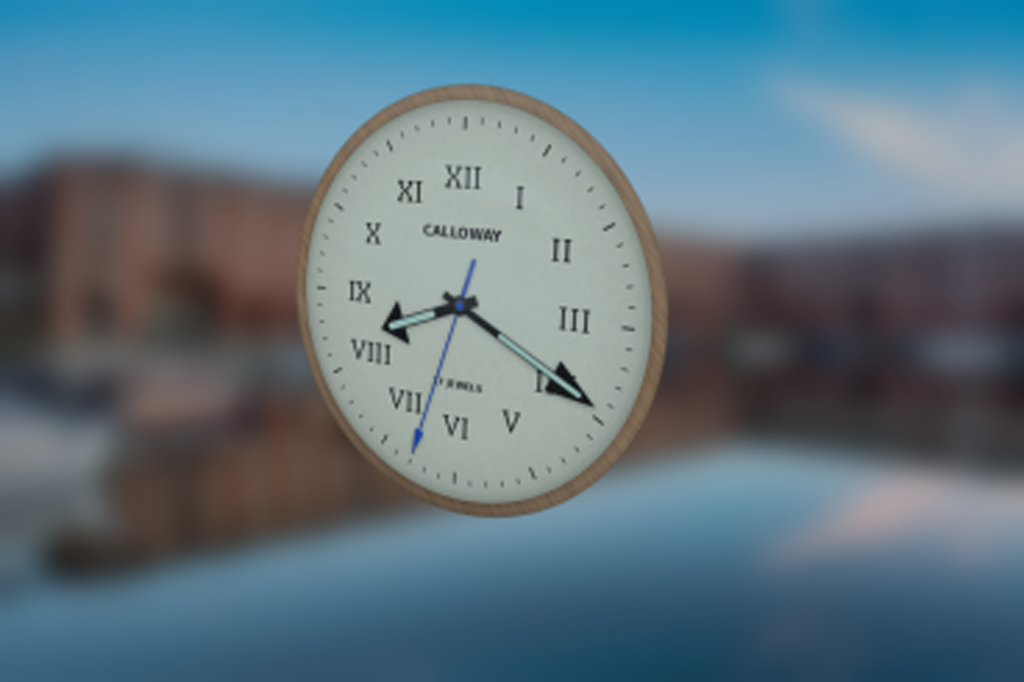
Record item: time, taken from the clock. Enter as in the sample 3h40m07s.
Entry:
8h19m33s
